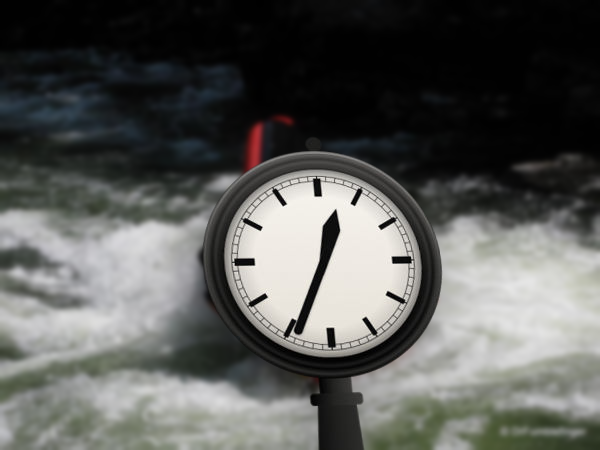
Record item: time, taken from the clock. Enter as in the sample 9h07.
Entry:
12h34
